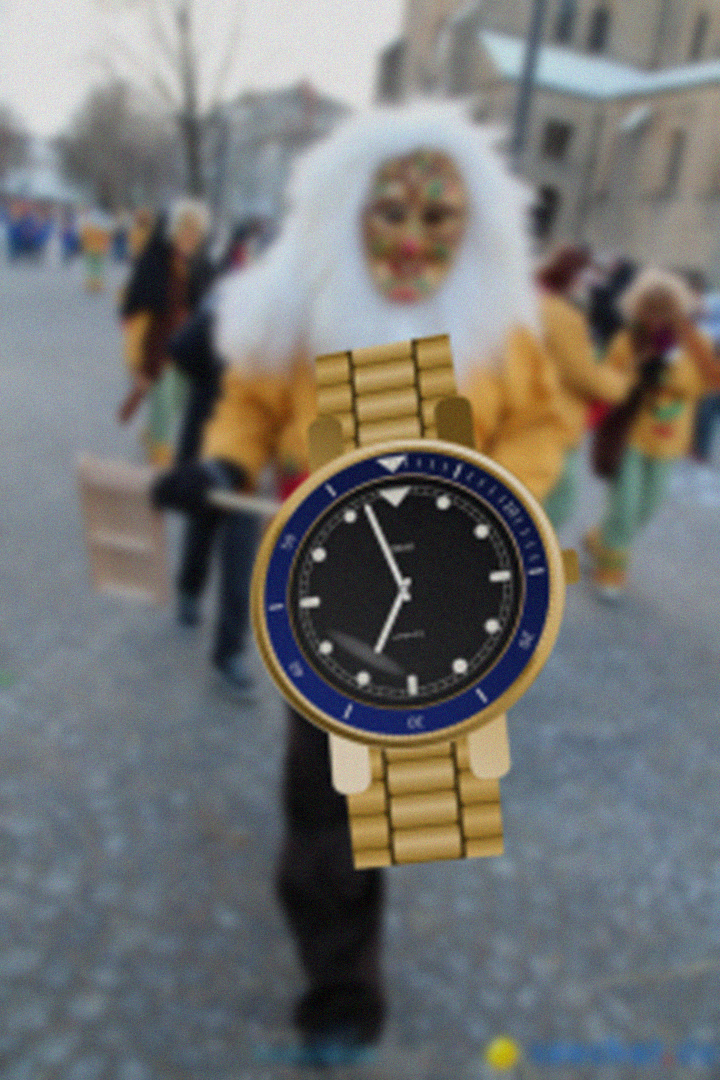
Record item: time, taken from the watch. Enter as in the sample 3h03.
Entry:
6h57
